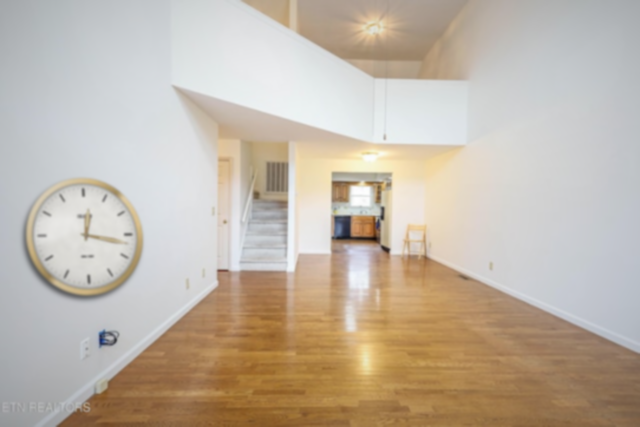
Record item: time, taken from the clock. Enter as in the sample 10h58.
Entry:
12h17
